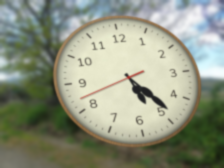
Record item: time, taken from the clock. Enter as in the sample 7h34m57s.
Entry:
5h23m42s
